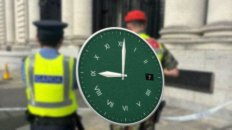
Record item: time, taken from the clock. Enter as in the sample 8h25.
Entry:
9h01
